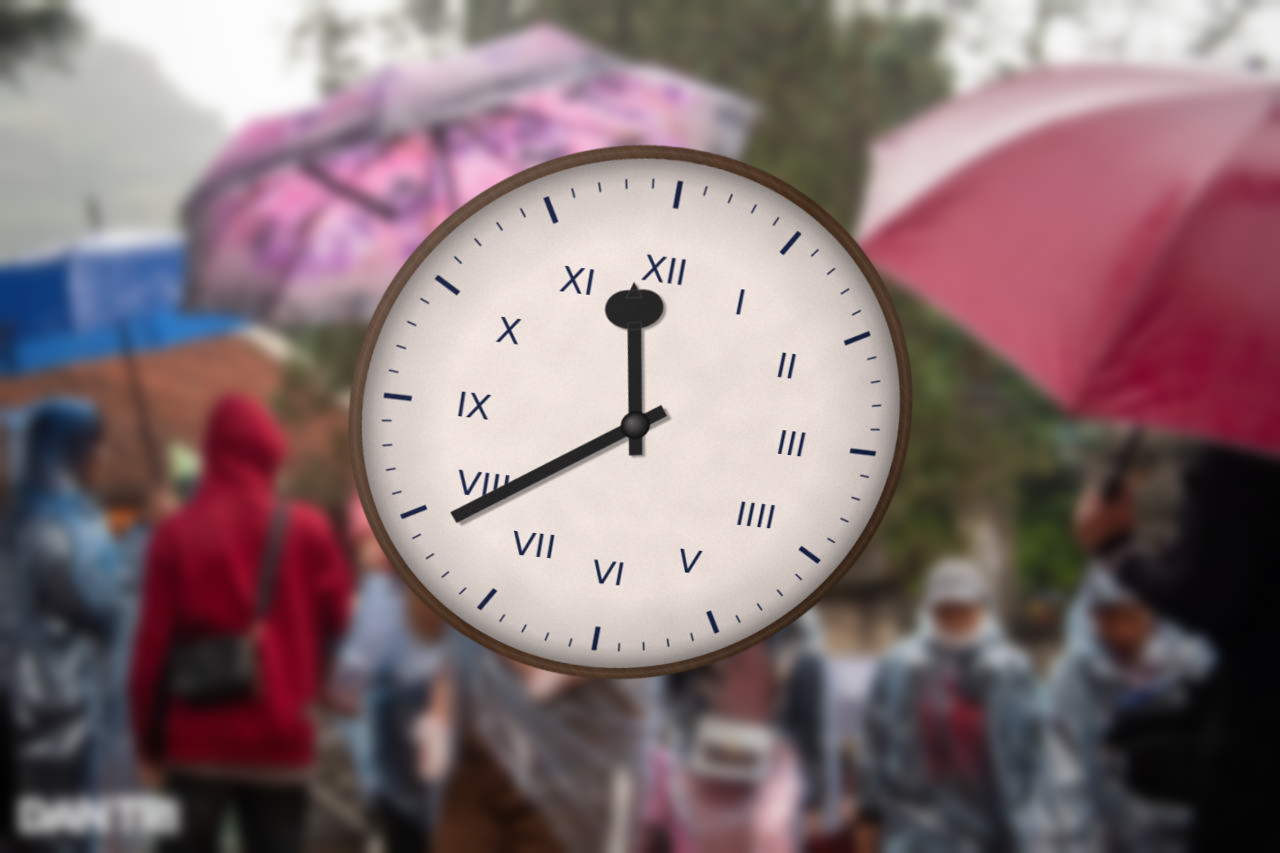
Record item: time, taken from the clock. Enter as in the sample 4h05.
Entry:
11h39
